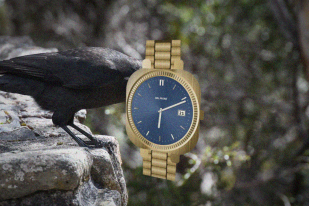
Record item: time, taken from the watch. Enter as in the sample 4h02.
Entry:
6h11
